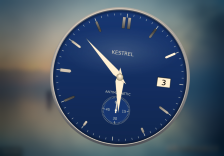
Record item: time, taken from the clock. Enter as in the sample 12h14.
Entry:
5h52
